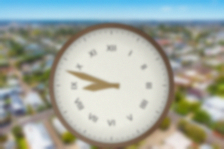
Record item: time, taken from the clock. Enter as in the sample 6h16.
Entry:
8h48
